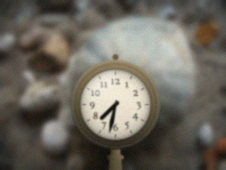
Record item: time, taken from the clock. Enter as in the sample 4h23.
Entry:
7h32
